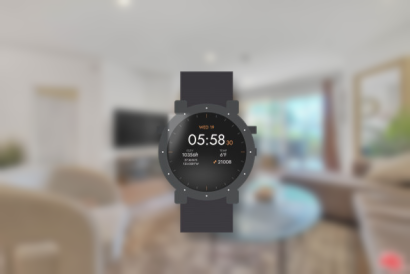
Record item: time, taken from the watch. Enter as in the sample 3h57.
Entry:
5h58
